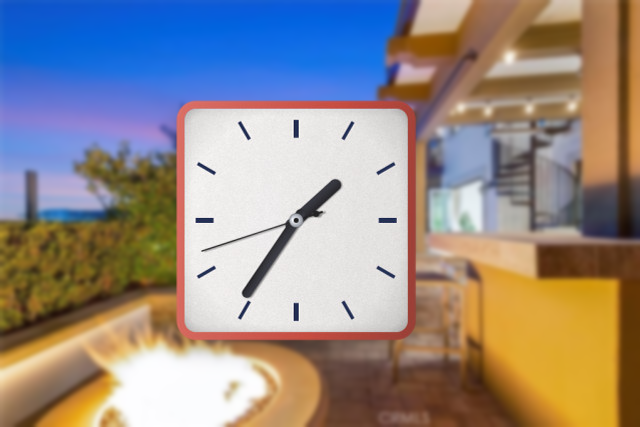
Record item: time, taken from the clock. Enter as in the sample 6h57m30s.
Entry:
1h35m42s
